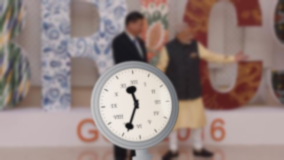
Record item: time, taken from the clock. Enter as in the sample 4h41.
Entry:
11h34
